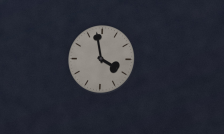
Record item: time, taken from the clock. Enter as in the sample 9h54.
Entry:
3h58
